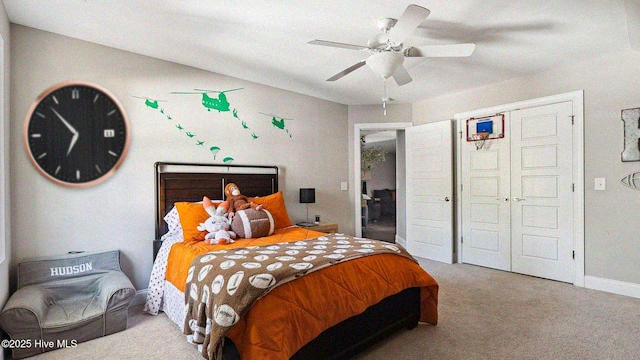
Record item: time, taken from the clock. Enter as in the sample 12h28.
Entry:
6h53
